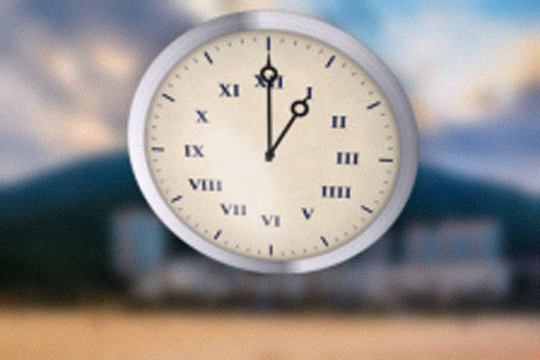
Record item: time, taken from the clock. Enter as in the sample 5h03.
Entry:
1h00
